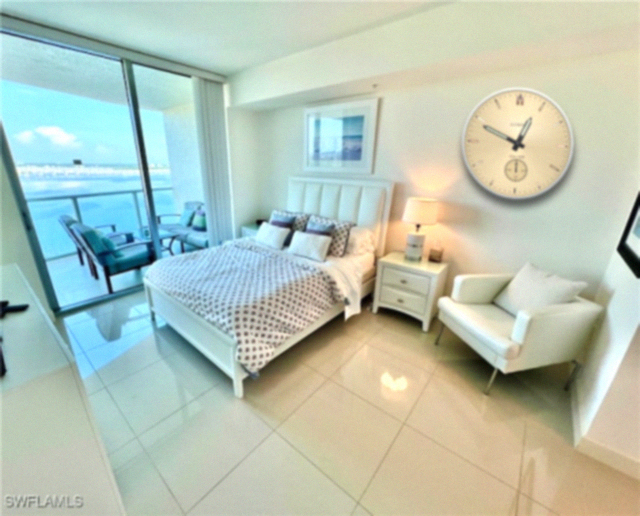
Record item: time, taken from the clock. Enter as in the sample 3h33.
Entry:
12h49
